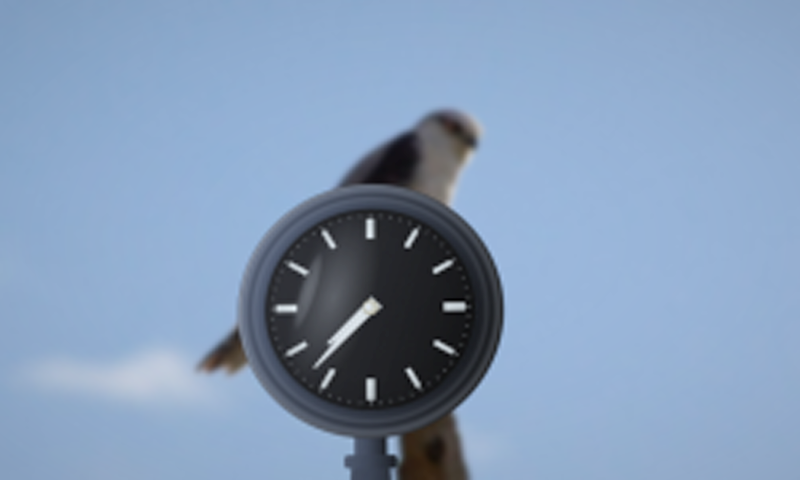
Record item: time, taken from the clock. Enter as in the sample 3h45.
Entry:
7h37
